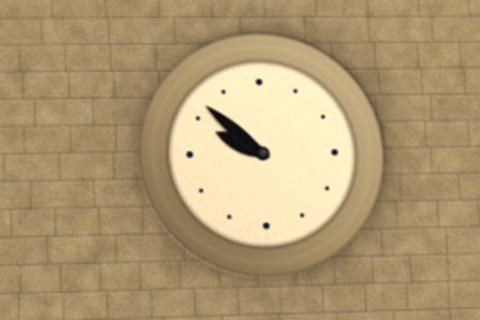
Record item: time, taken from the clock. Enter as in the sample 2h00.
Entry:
9h52
